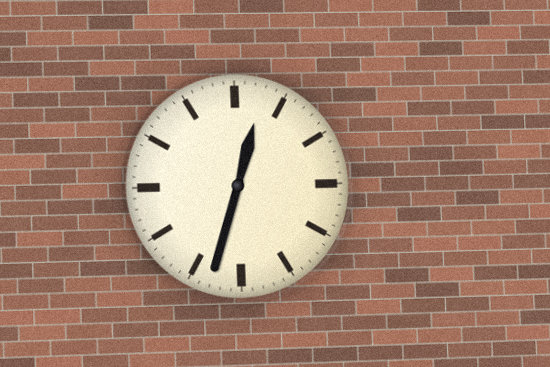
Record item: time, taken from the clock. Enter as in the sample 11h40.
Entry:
12h33
